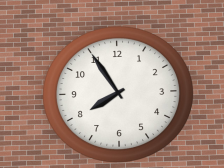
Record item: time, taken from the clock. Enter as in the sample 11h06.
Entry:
7h55
